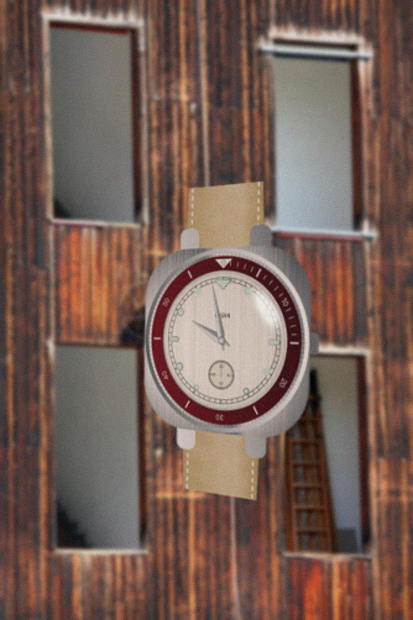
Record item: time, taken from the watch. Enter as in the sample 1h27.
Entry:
9h58
